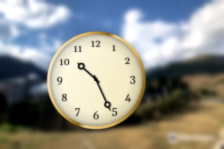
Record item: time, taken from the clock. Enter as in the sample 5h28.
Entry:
10h26
